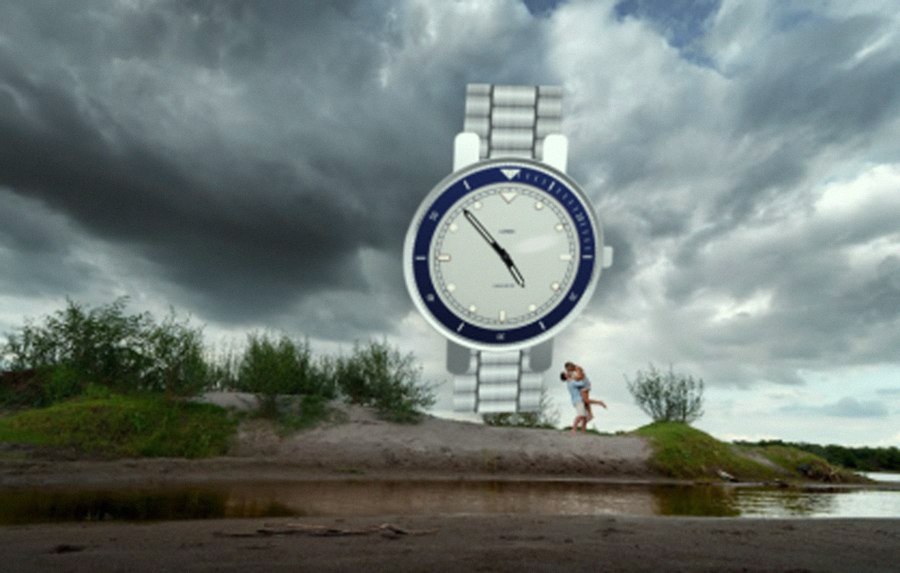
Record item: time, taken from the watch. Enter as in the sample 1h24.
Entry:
4h53
